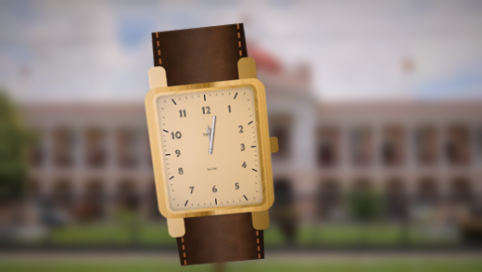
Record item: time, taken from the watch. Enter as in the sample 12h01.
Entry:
12h02
